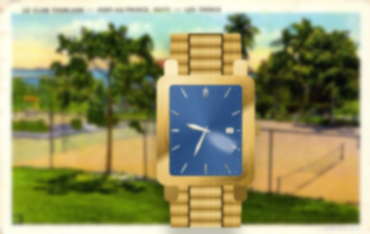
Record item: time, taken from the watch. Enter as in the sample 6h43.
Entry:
9h34
